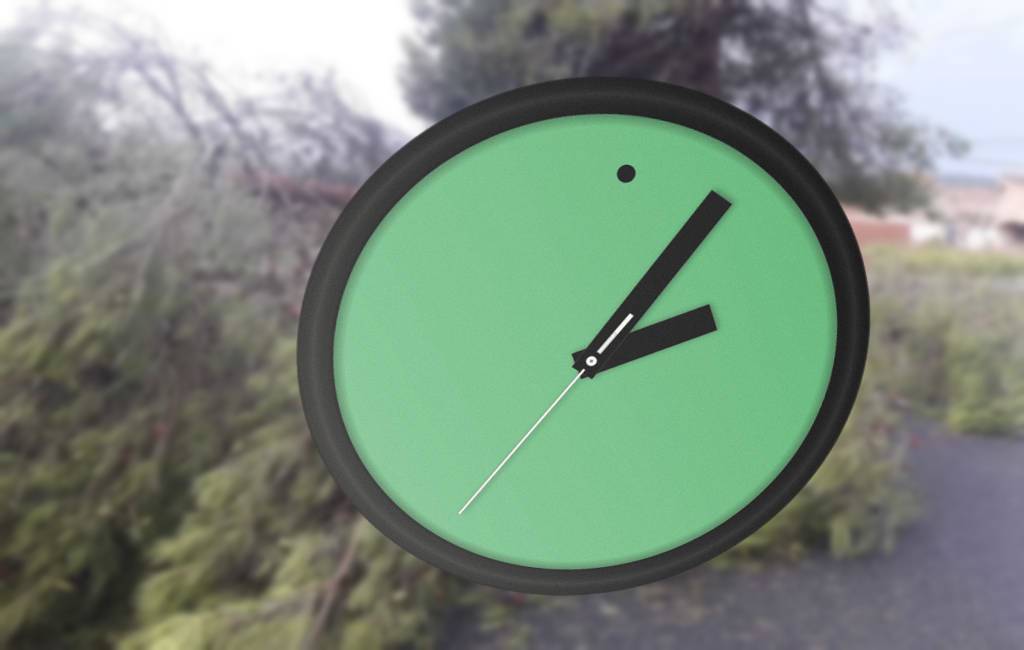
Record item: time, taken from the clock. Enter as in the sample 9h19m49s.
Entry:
2h04m35s
